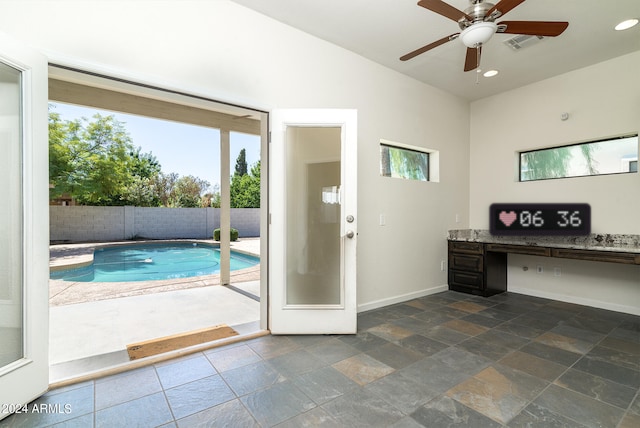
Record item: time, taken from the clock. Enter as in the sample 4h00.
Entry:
6h36
